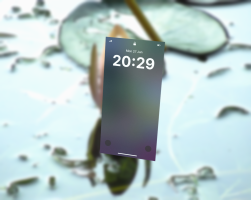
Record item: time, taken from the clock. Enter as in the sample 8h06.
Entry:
20h29
